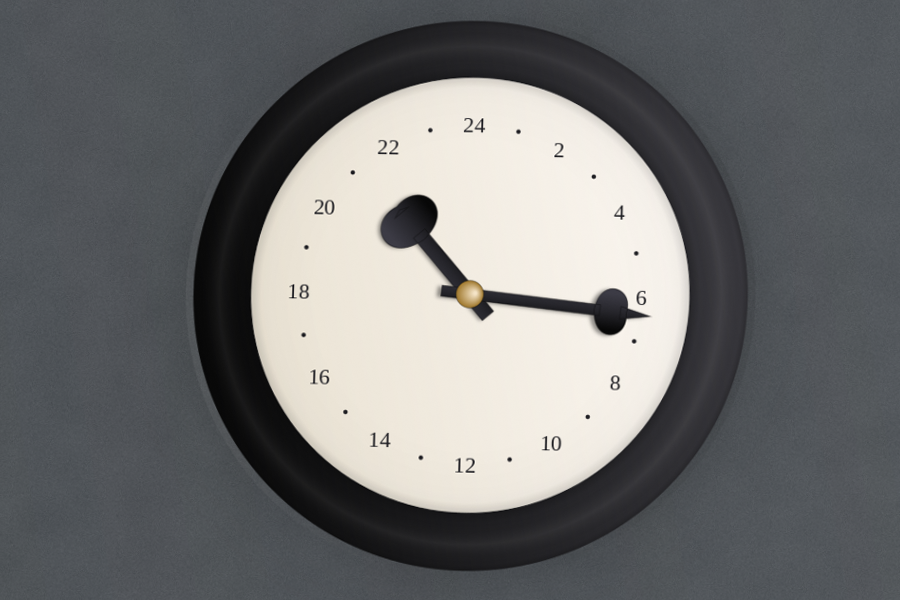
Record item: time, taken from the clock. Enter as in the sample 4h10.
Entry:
21h16
